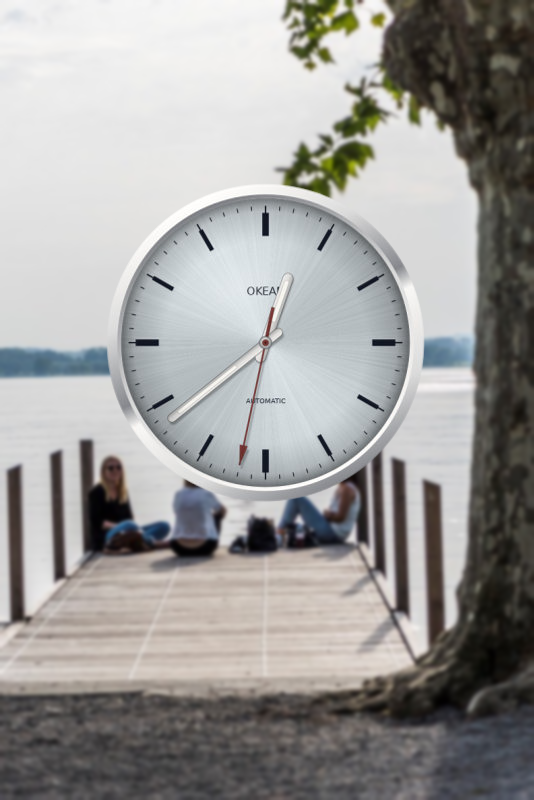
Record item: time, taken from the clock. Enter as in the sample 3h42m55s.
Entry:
12h38m32s
